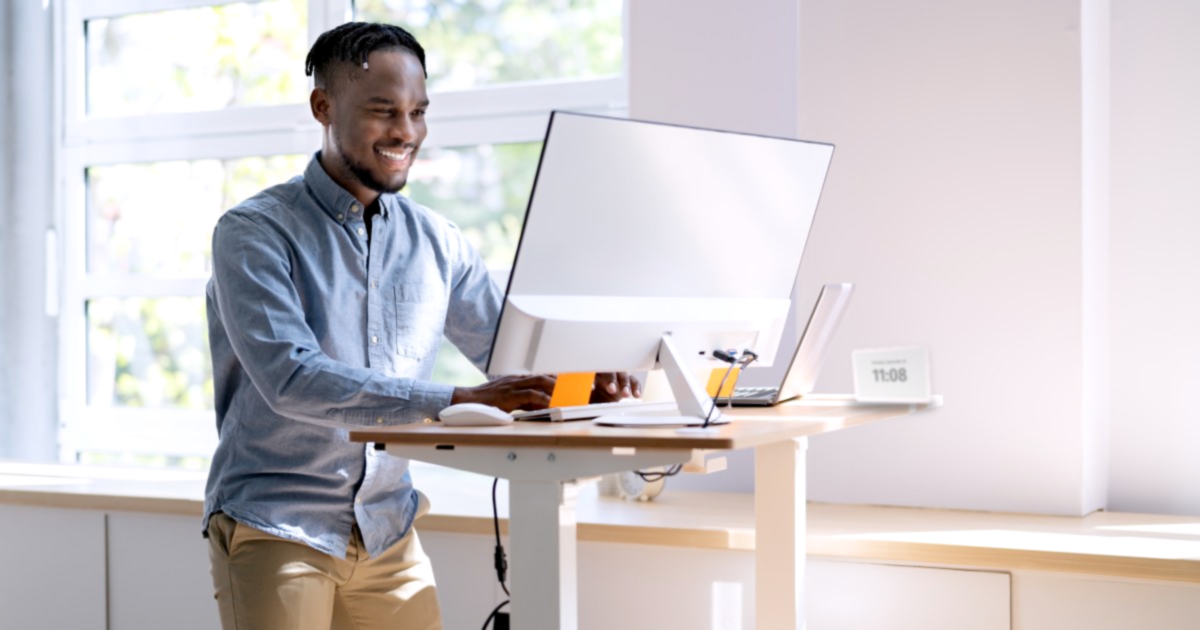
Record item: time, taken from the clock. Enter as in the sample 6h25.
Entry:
11h08
